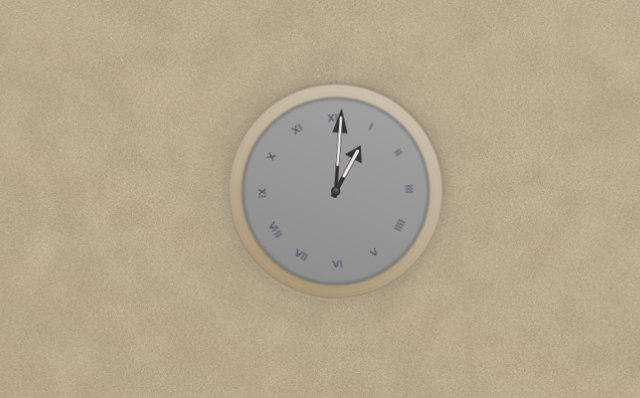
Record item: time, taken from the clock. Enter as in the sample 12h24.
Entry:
1h01
